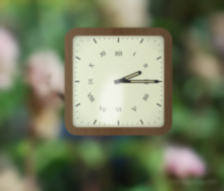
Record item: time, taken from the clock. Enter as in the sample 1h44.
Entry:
2h15
